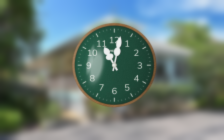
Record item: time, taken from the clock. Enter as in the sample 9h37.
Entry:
11h02
